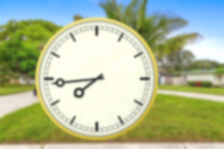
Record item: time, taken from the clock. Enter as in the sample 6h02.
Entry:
7h44
